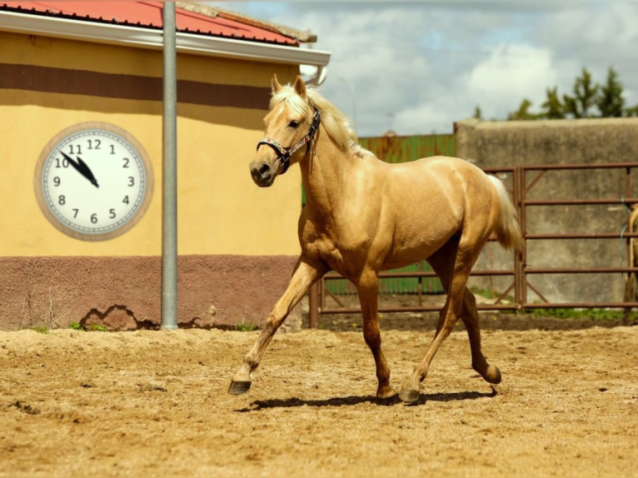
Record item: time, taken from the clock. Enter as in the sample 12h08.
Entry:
10h52
